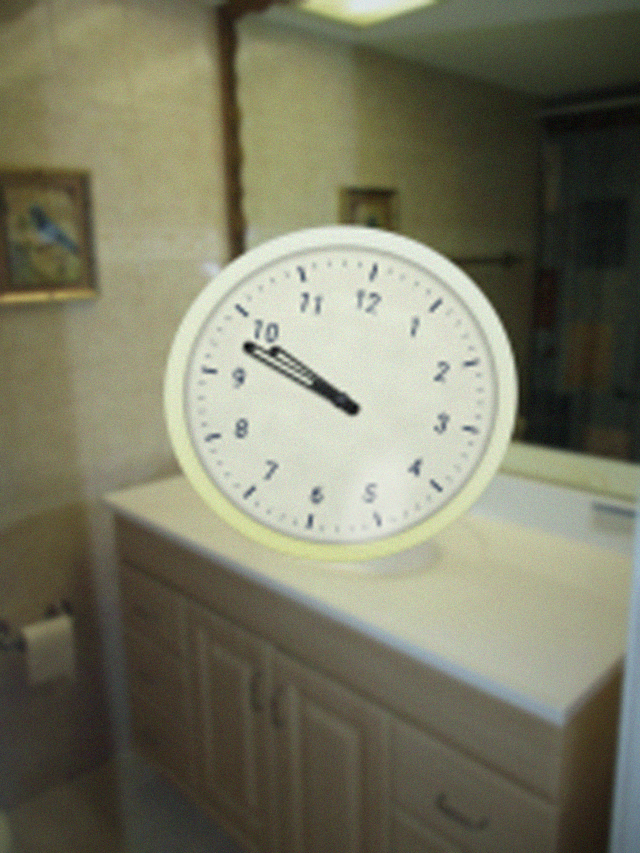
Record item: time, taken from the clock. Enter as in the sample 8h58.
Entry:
9h48
